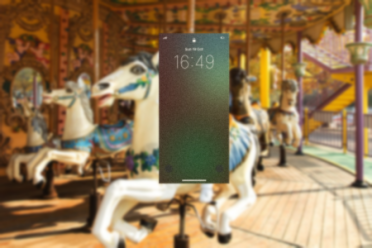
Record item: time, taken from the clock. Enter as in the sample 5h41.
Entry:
16h49
